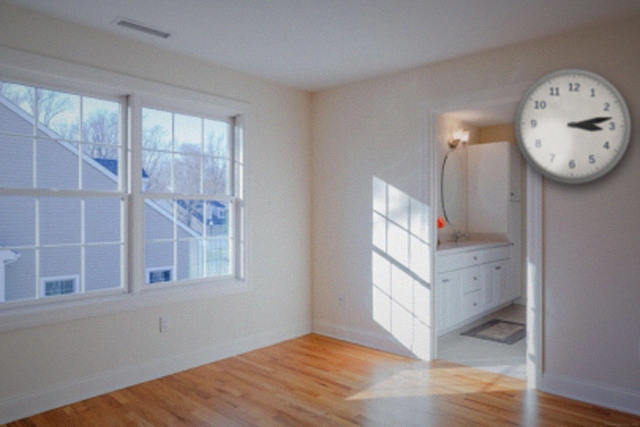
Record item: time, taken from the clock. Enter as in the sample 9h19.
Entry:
3h13
